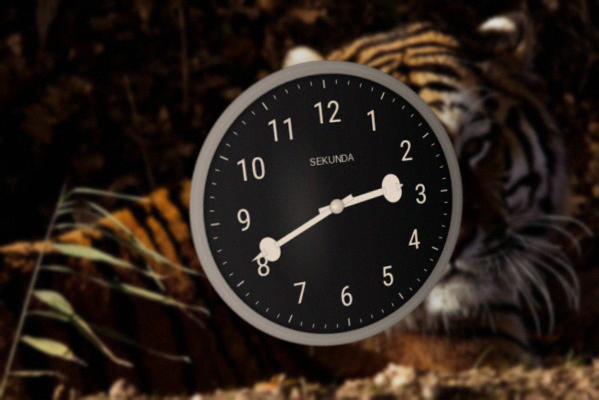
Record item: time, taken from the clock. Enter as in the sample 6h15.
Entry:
2h41
